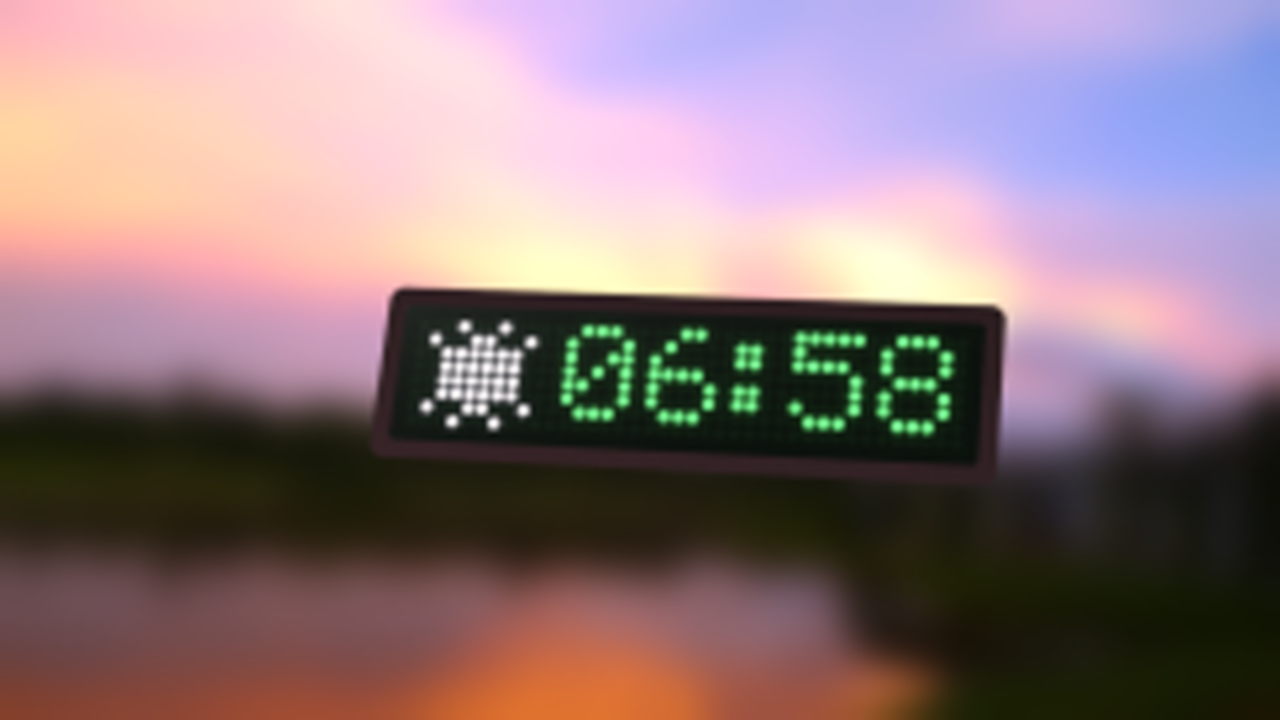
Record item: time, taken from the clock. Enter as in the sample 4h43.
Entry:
6h58
